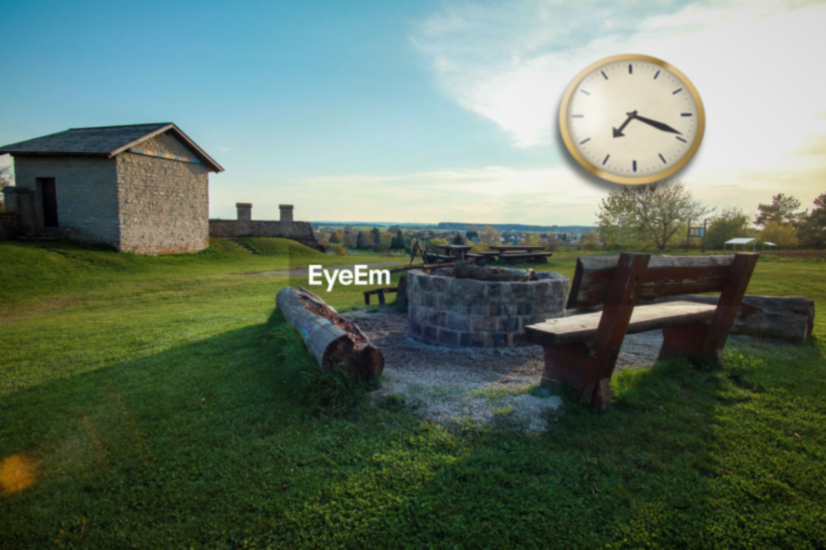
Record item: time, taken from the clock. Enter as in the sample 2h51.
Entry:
7h19
